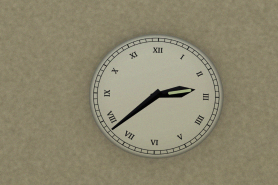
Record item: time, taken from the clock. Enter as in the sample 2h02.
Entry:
2h38
